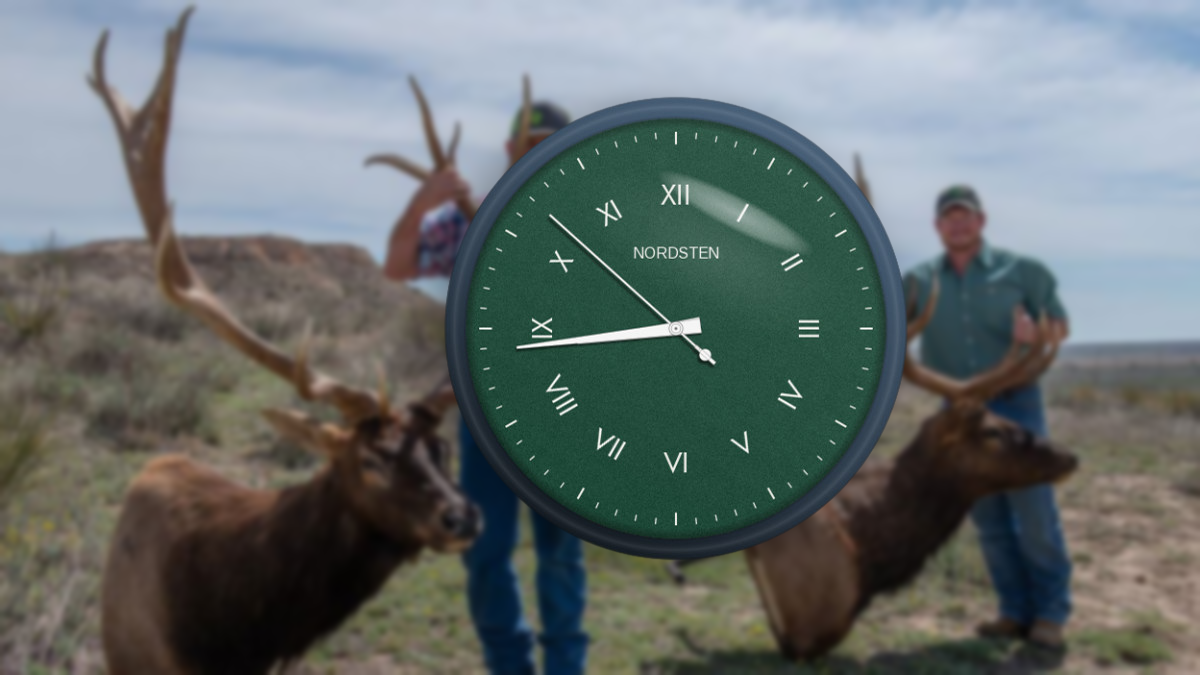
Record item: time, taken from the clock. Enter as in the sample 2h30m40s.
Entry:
8h43m52s
